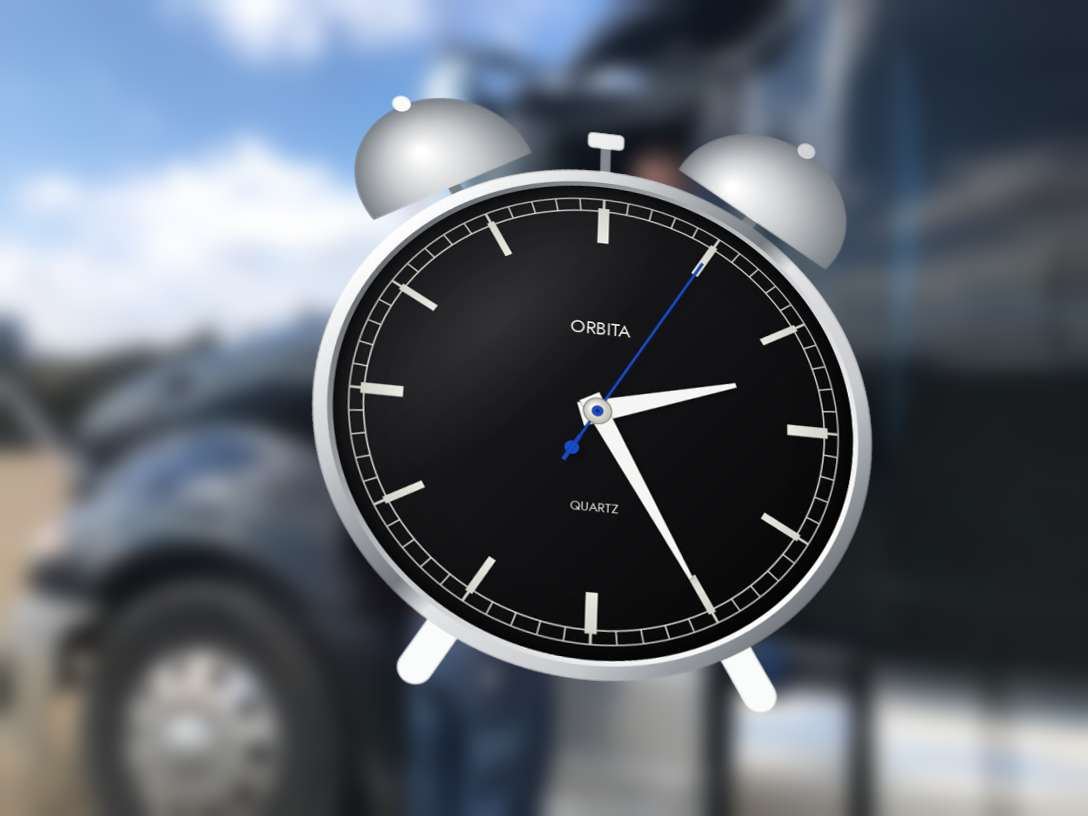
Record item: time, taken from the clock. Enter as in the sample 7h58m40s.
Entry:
2h25m05s
